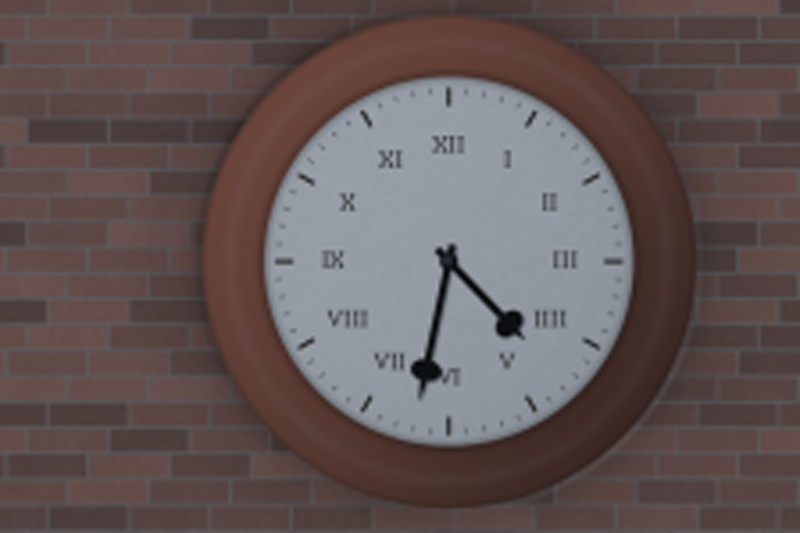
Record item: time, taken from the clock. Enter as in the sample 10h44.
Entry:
4h32
